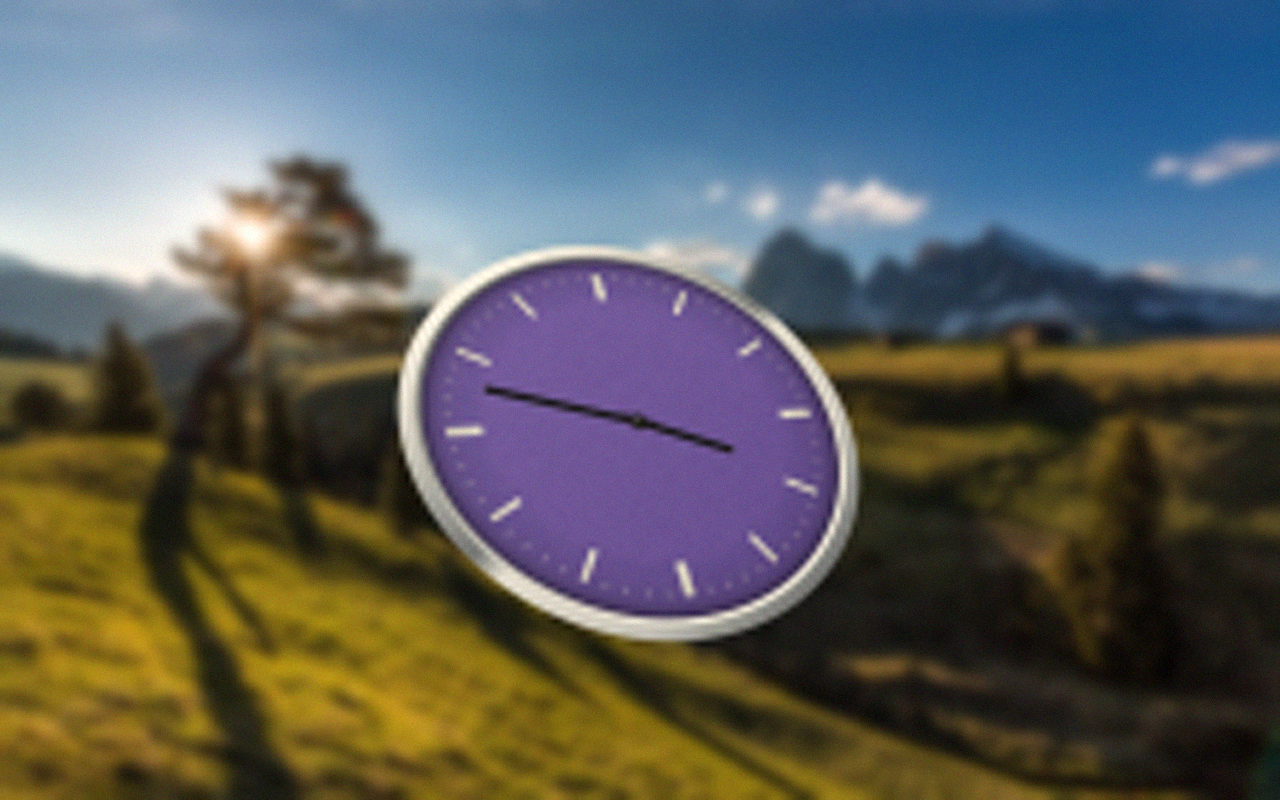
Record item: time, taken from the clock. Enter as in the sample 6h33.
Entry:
3h48
